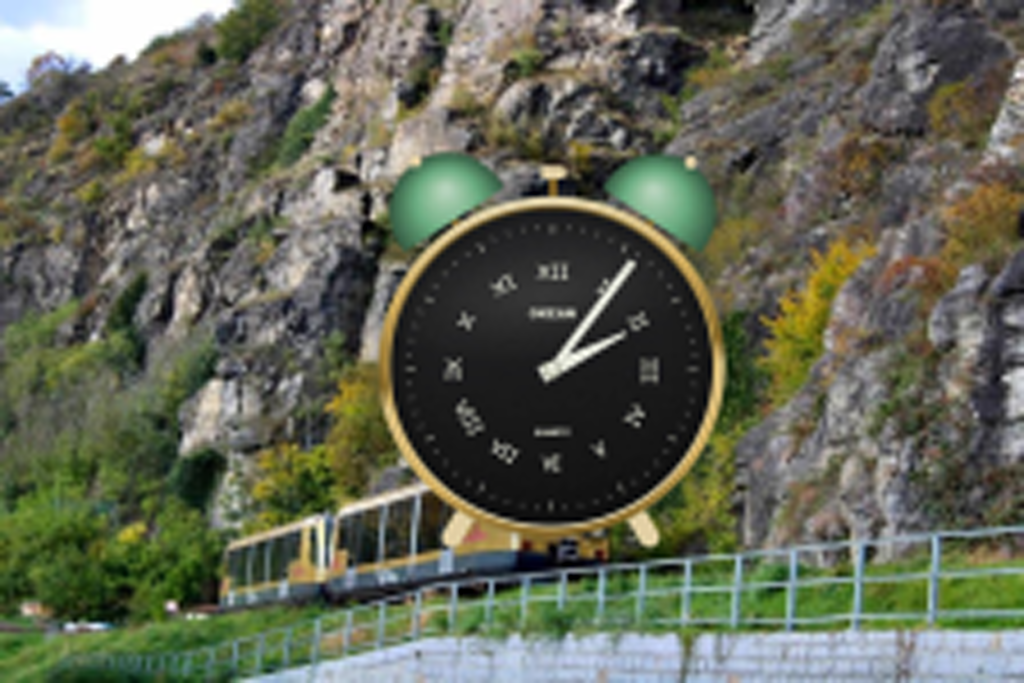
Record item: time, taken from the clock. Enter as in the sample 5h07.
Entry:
2h06
